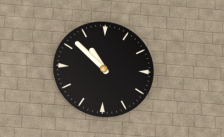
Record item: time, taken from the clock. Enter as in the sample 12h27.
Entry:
10h52
